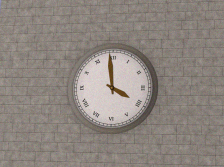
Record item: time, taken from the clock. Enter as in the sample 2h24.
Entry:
3h59
